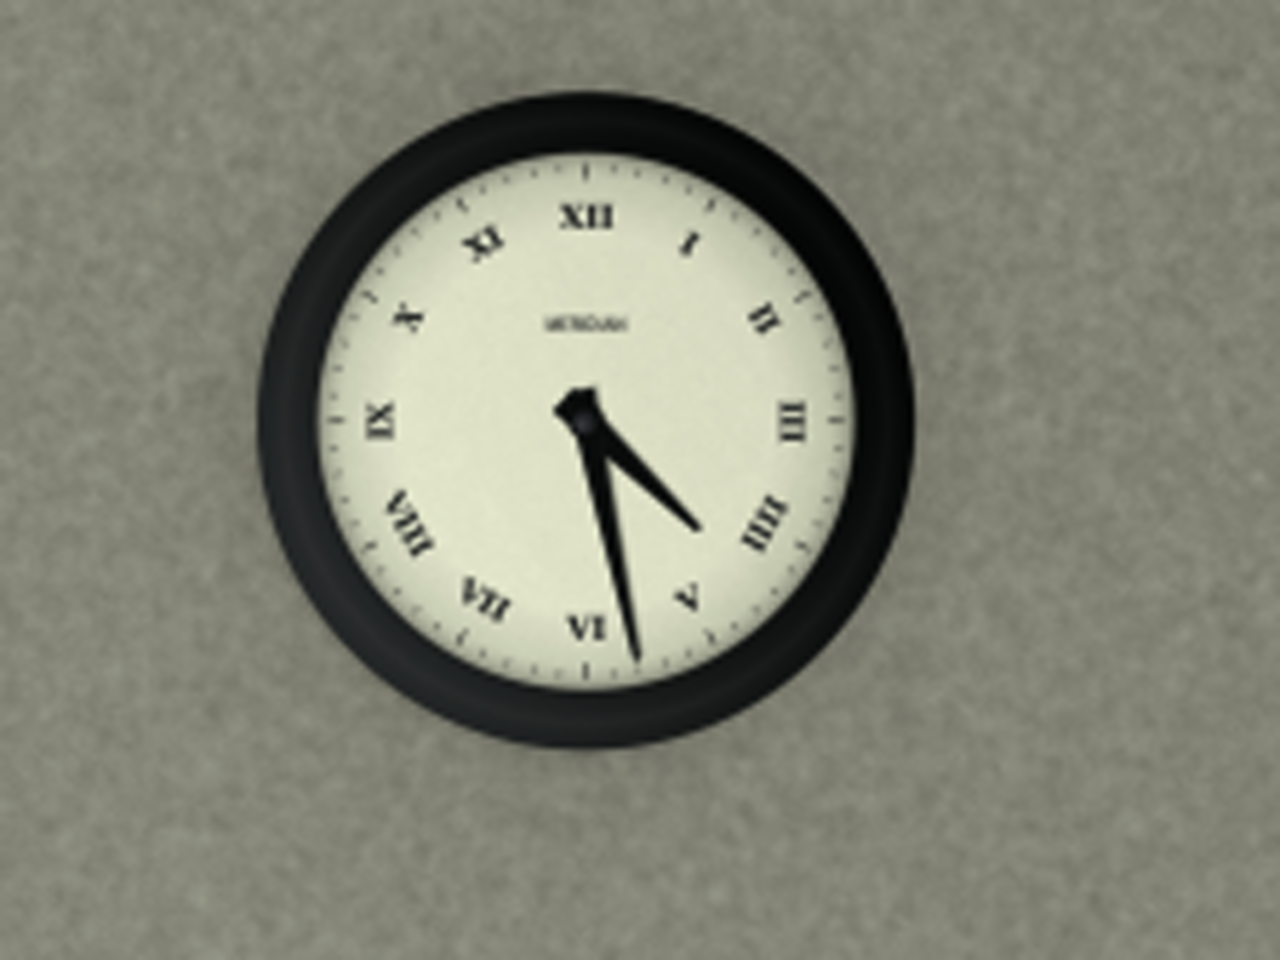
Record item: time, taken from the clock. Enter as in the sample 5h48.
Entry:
4h28
